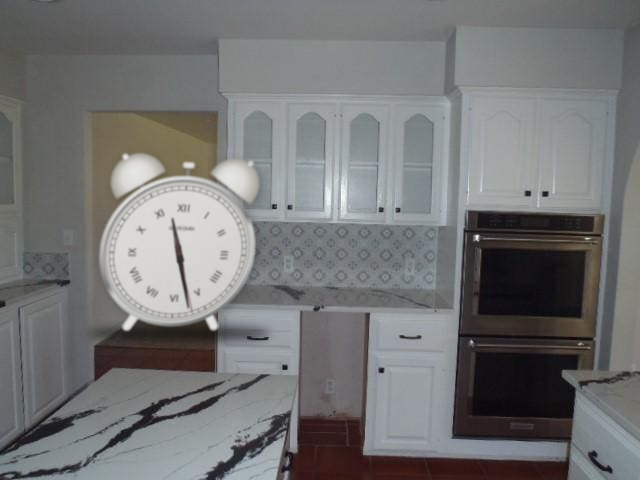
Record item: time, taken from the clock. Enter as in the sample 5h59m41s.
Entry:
11h27m27s
